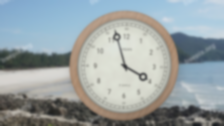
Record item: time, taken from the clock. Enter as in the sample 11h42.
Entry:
3h57
